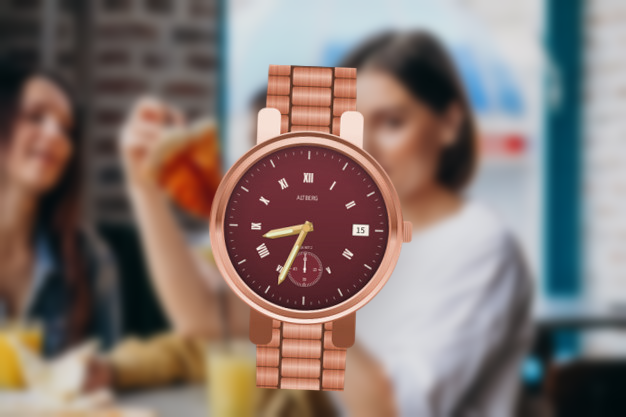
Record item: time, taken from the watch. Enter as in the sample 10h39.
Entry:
8h34
